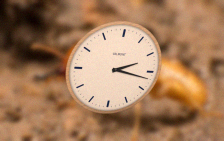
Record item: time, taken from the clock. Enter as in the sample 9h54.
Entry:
2h17
